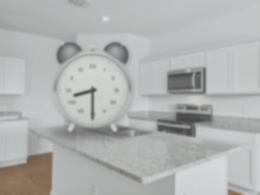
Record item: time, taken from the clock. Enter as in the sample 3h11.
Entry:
8h30
